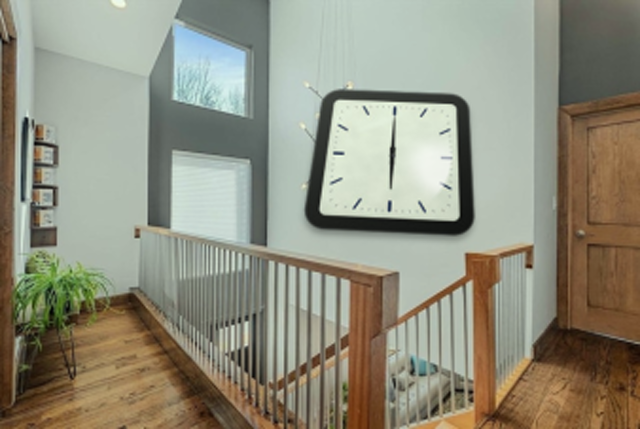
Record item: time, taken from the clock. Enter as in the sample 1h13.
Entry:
6h00
